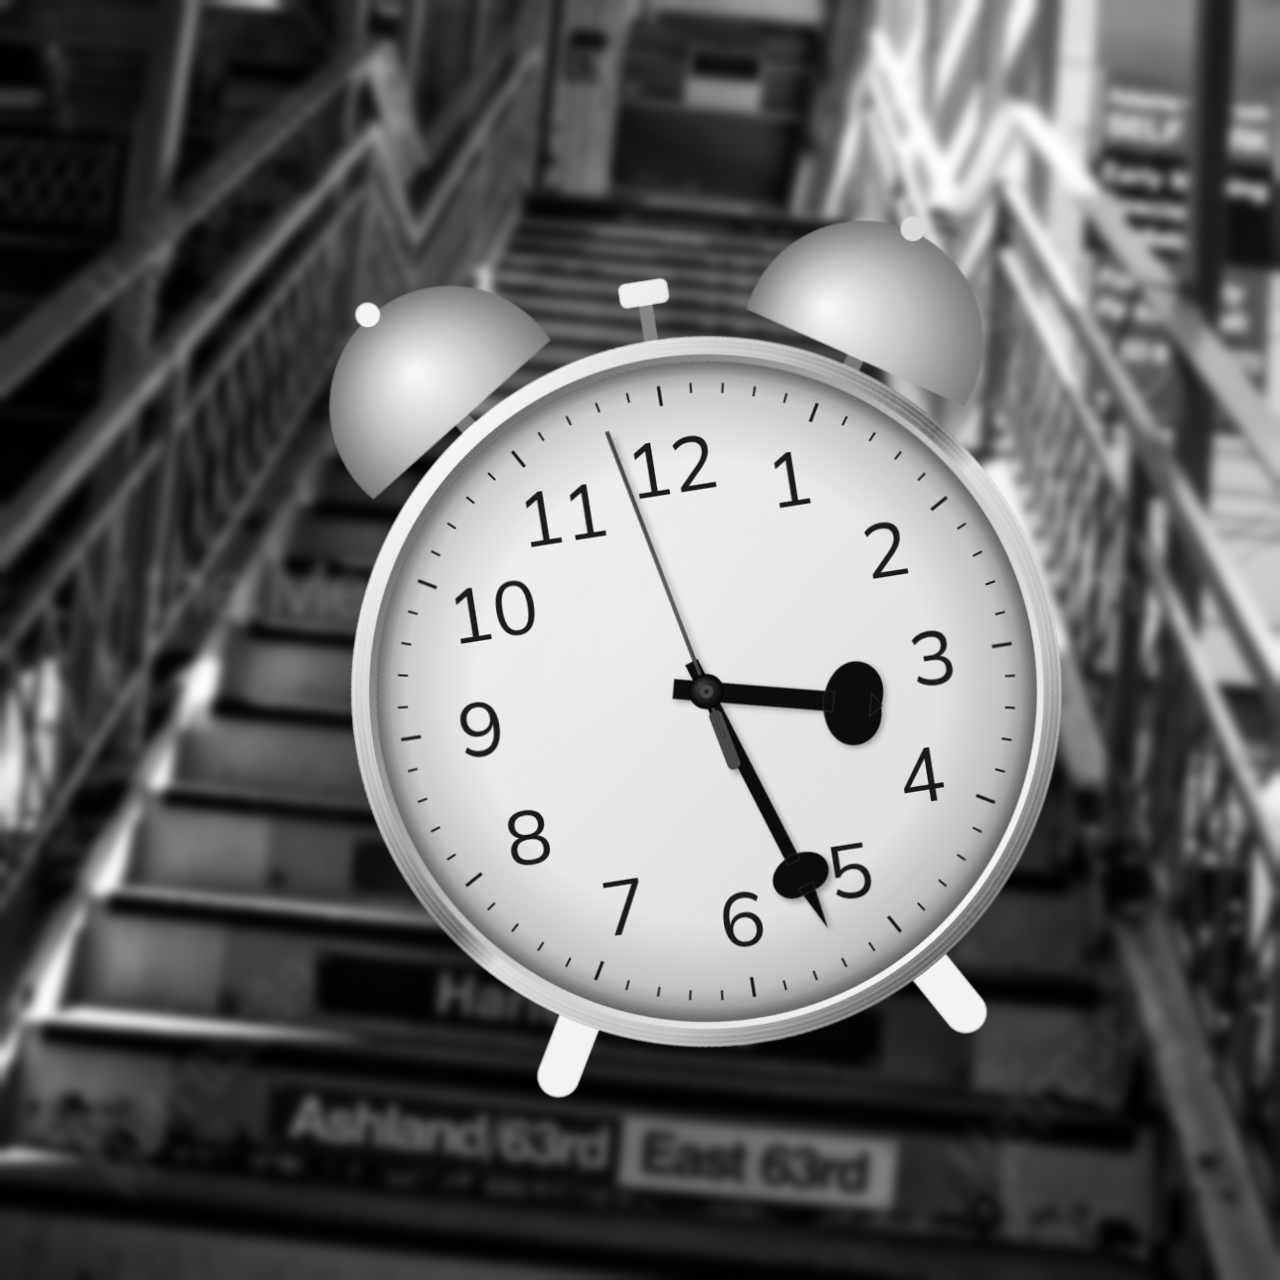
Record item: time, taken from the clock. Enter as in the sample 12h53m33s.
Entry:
3h26m58s
